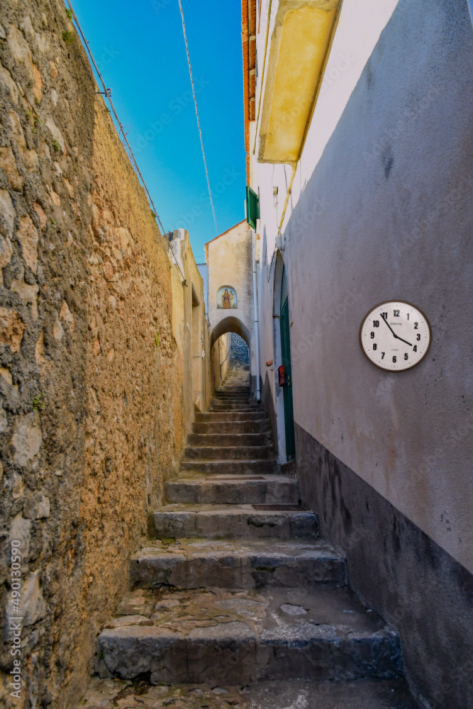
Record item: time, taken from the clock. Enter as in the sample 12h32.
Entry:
3h54
